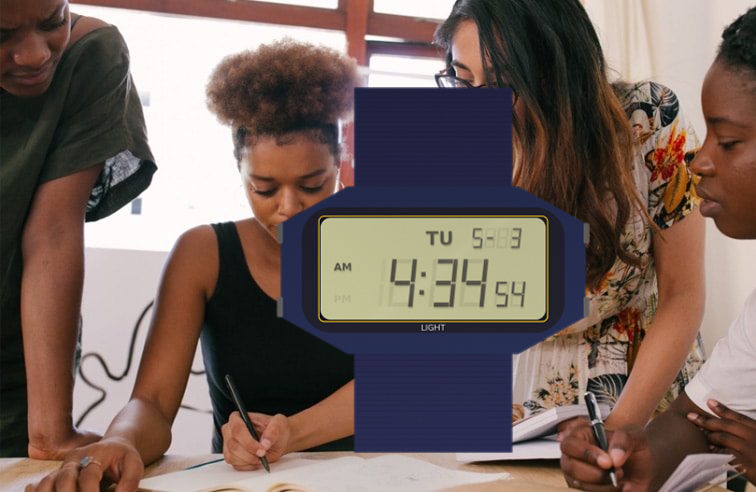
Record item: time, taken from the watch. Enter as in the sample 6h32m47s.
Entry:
4h34m54s
